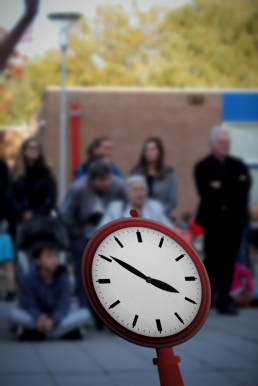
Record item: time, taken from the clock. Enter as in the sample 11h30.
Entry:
3h51
